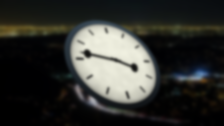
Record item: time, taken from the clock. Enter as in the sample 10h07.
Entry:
3h47
